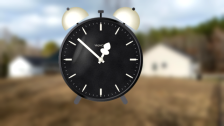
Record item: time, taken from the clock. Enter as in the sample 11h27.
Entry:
12h52
